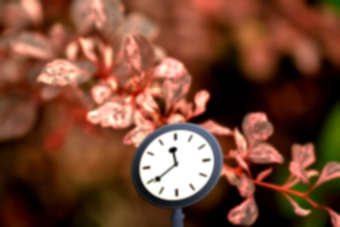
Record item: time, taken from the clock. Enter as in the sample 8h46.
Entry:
11h39
